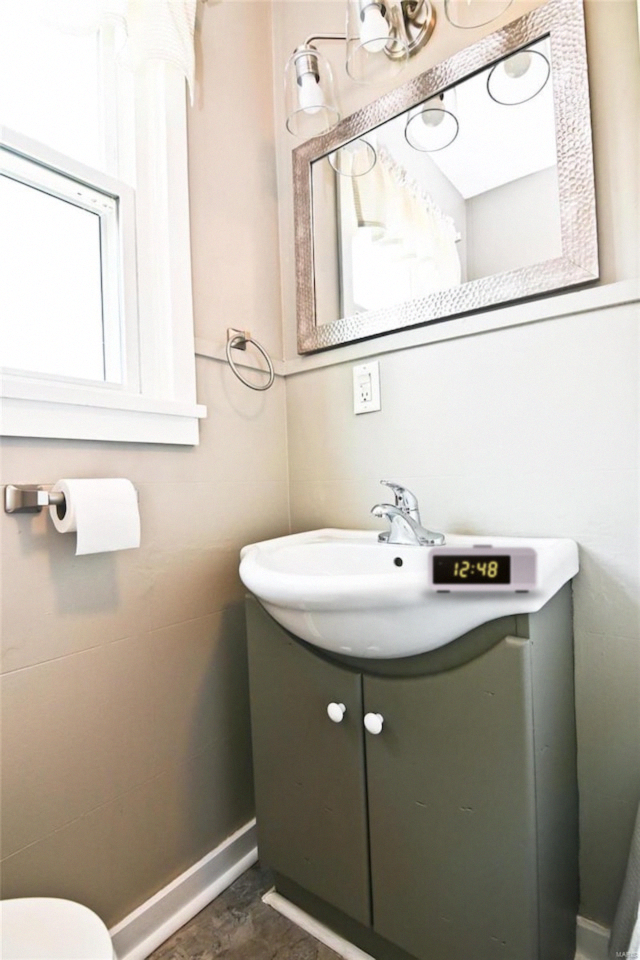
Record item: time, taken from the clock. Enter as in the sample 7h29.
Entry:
12h48
